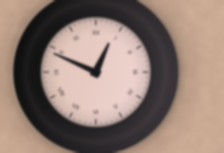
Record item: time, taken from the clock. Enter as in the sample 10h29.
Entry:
12h49
